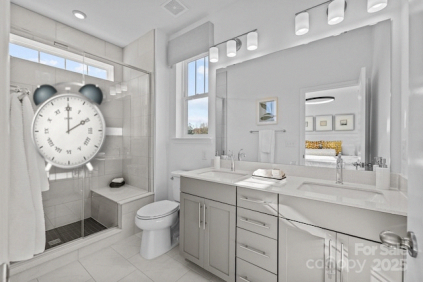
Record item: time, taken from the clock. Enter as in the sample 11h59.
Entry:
2h00
